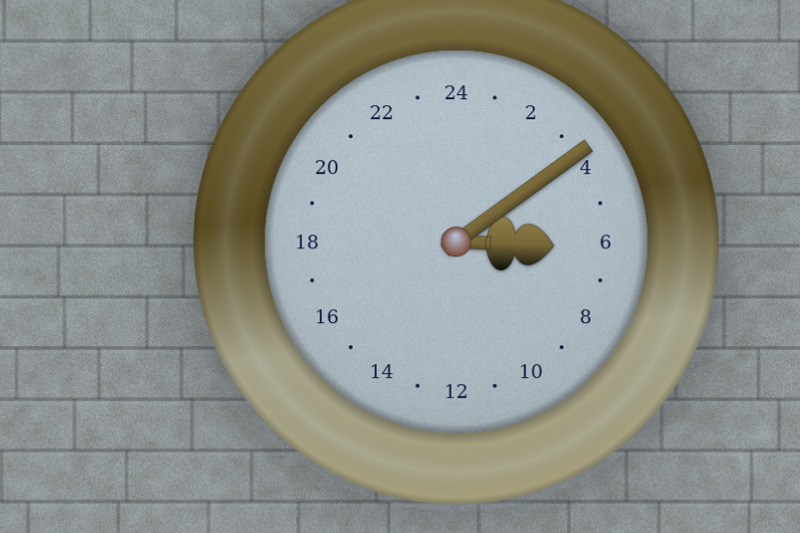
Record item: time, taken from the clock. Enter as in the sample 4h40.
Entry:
6h09
